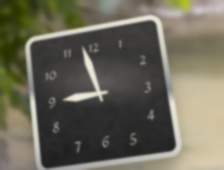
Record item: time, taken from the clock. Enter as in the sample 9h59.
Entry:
8h58
